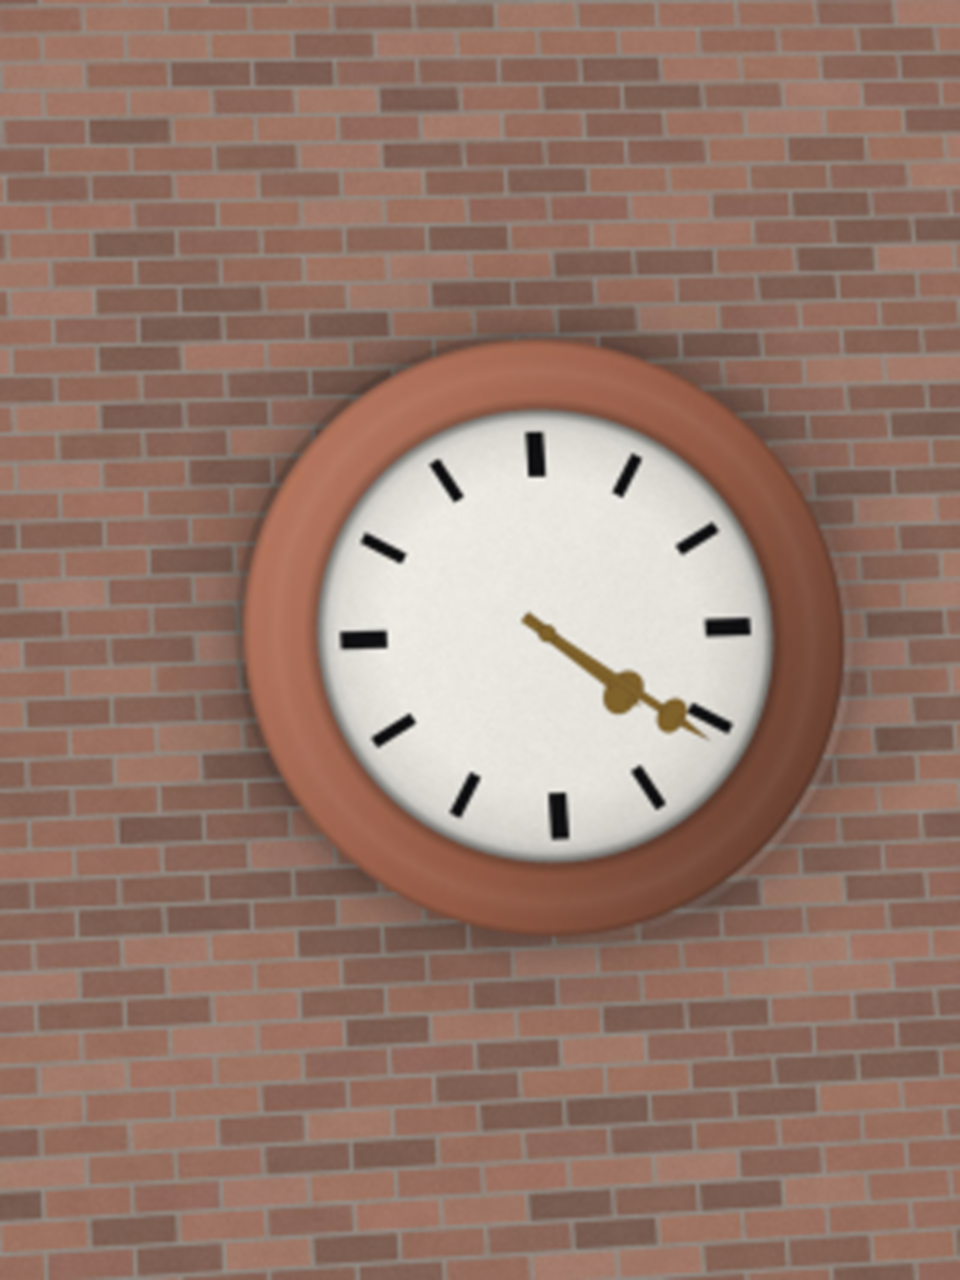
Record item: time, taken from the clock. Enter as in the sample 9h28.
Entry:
4h21
